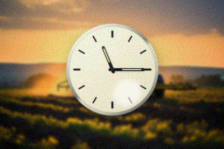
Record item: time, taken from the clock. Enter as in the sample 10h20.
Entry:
11h15
